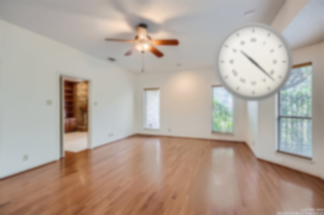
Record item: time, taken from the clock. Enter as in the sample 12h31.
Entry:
10h22
